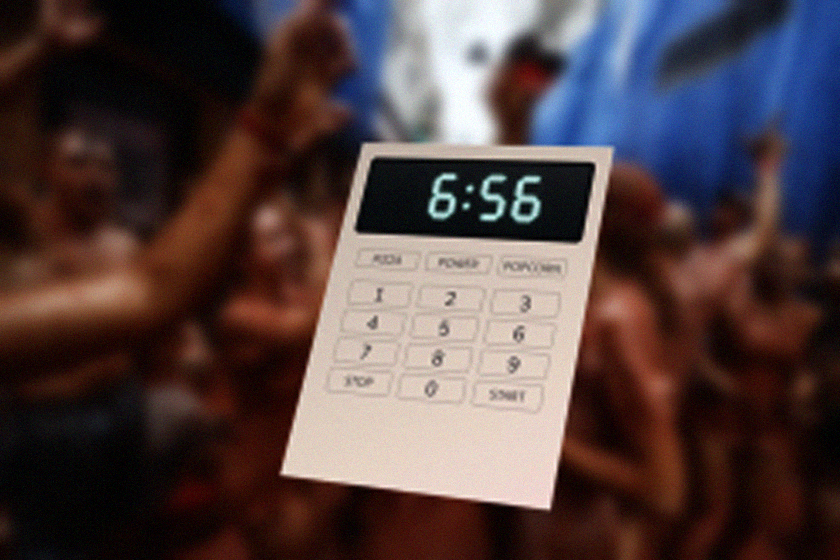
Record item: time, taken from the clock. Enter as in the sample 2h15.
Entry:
6h56
